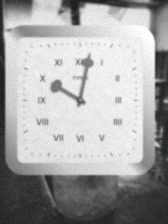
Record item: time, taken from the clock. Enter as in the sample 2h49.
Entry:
10h02
